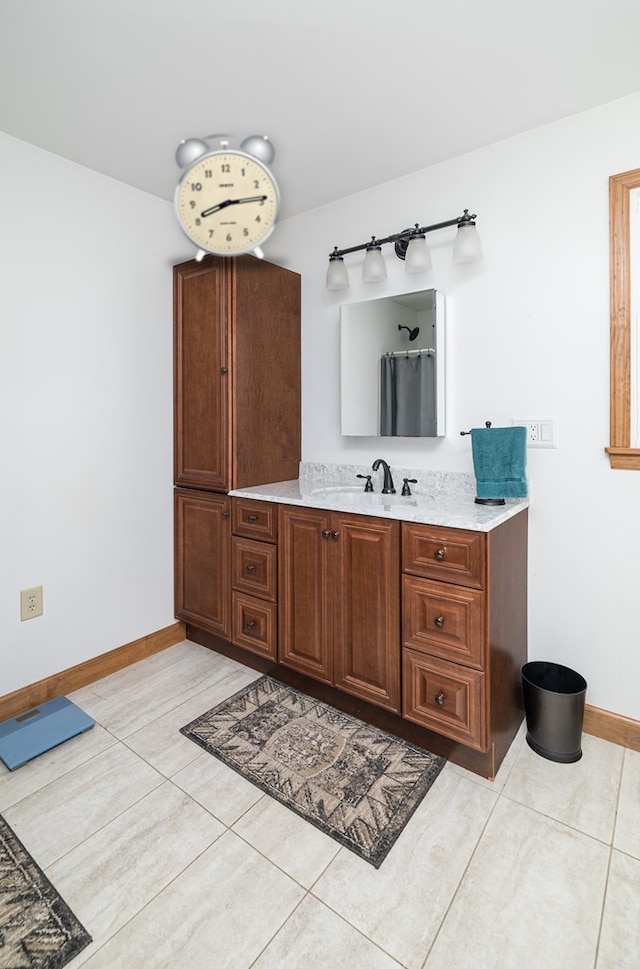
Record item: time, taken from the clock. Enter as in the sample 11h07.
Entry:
8h14
